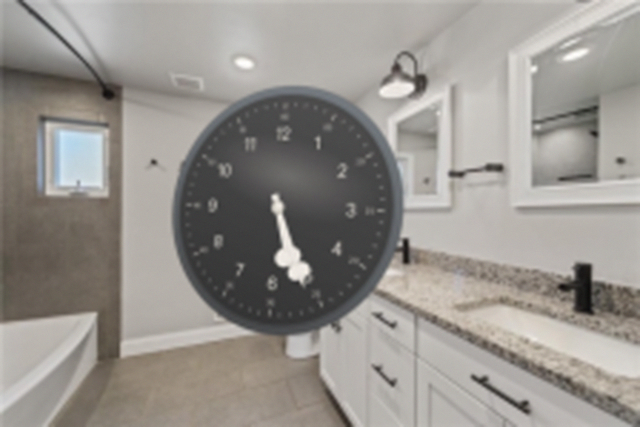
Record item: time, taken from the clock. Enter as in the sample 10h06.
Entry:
5h26
